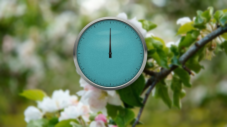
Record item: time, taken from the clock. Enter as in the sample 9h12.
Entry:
12h00
